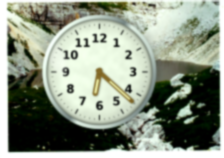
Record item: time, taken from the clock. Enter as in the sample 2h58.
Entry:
6h22
